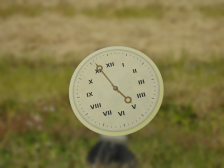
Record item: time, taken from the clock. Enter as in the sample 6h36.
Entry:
4h56
